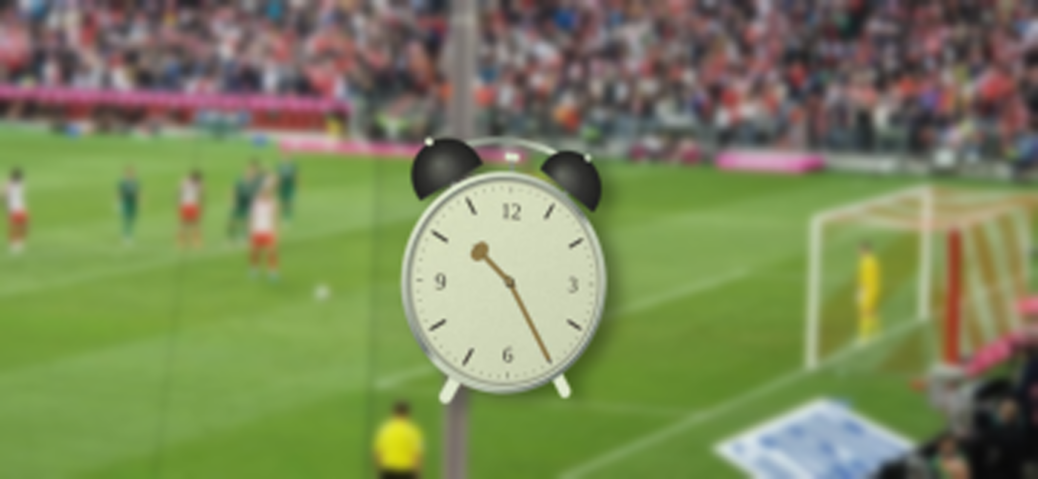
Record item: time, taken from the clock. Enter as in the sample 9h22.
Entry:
10h25
